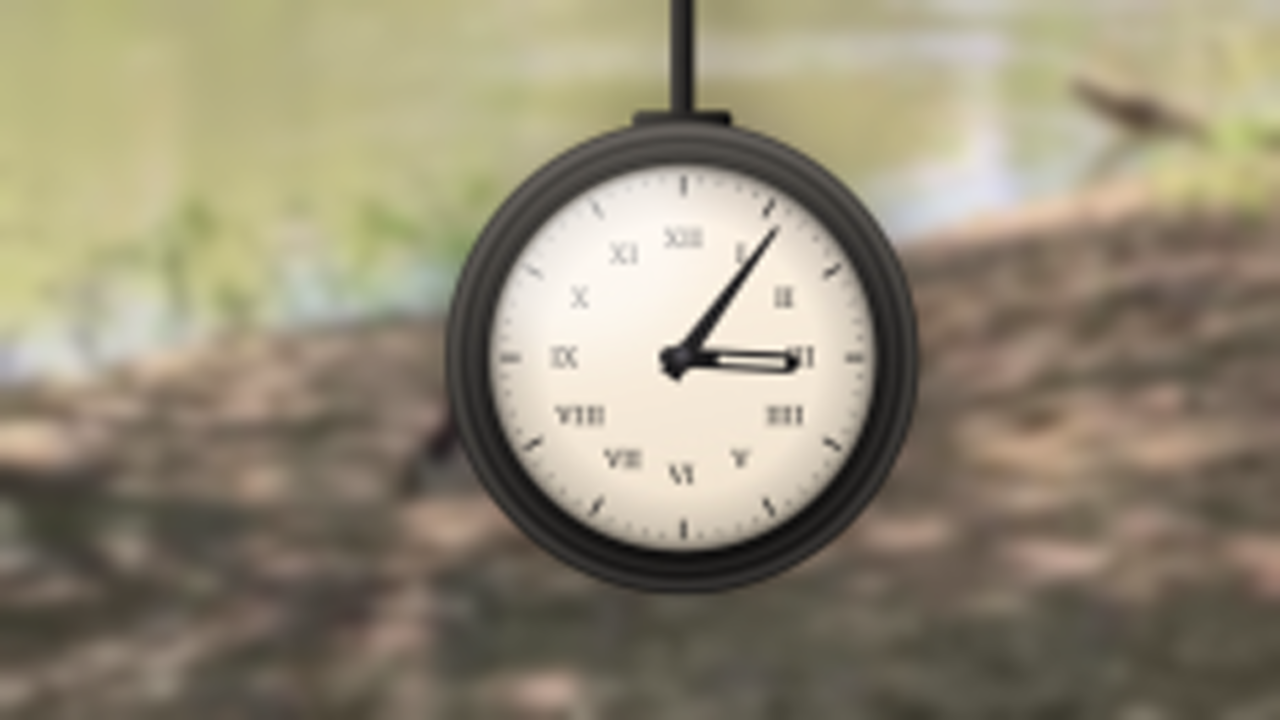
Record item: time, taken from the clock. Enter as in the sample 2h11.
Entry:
3h06
